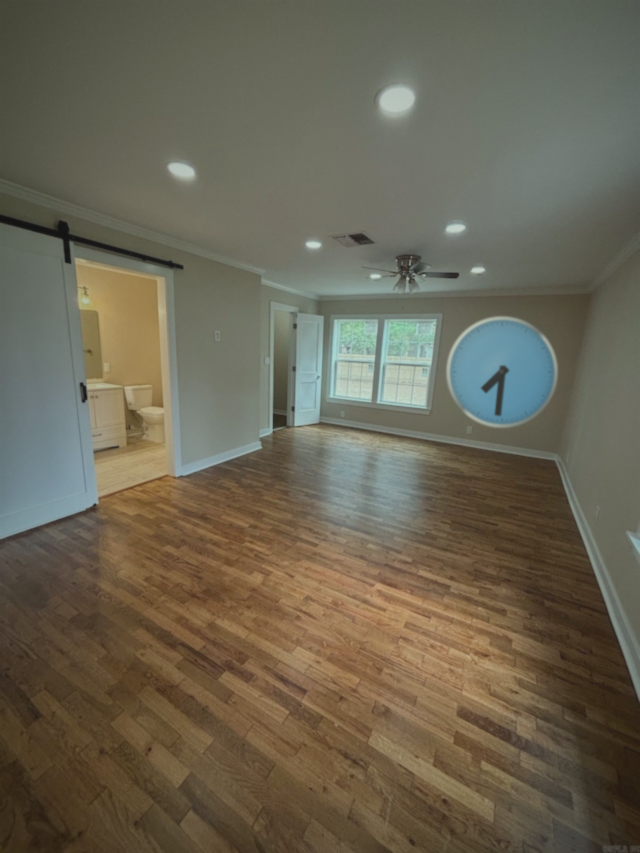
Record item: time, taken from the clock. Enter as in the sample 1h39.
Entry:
7h31
